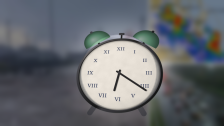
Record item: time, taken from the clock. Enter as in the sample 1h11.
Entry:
6h21
